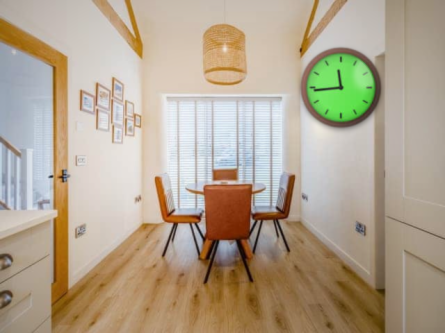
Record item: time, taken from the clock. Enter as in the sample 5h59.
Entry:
11h44
